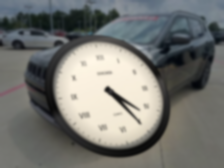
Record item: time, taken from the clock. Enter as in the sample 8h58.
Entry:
4h25
